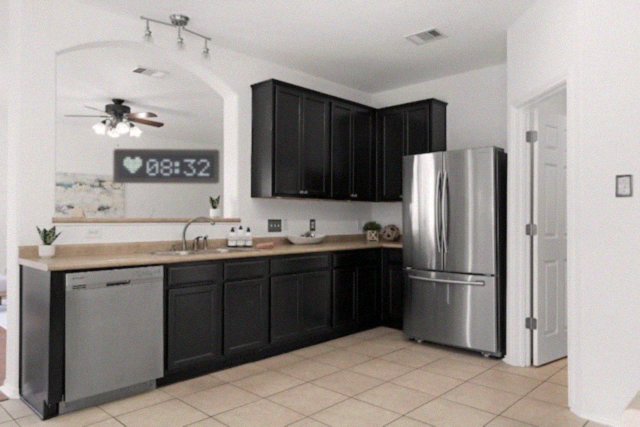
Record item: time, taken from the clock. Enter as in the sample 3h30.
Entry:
8h32
